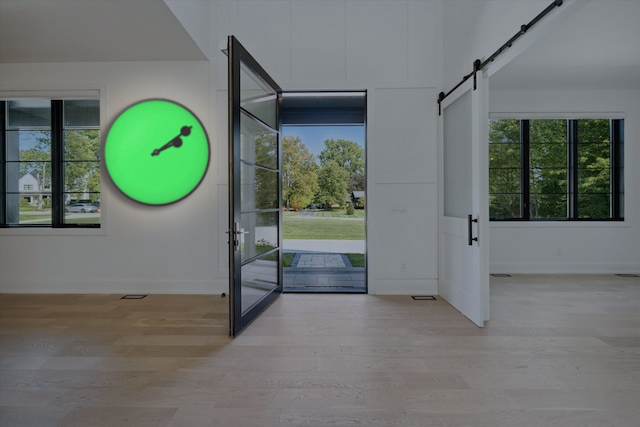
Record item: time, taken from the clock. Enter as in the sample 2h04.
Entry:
2h09
